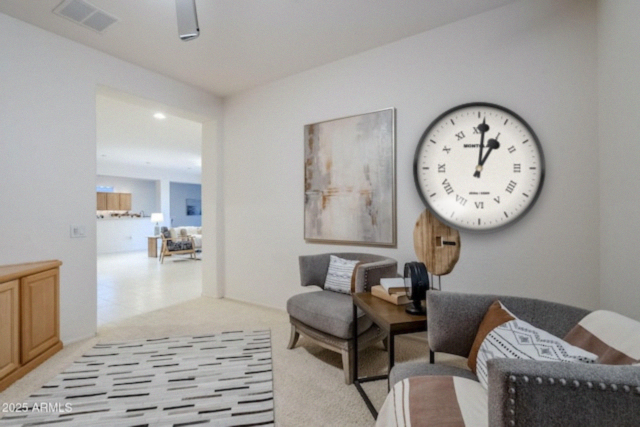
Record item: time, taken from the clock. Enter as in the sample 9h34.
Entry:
1h01
